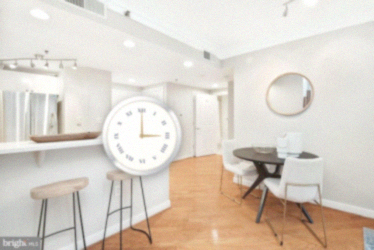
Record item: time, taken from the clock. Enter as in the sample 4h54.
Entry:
3h00
